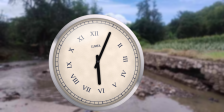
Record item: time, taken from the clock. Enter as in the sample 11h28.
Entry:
6h05
